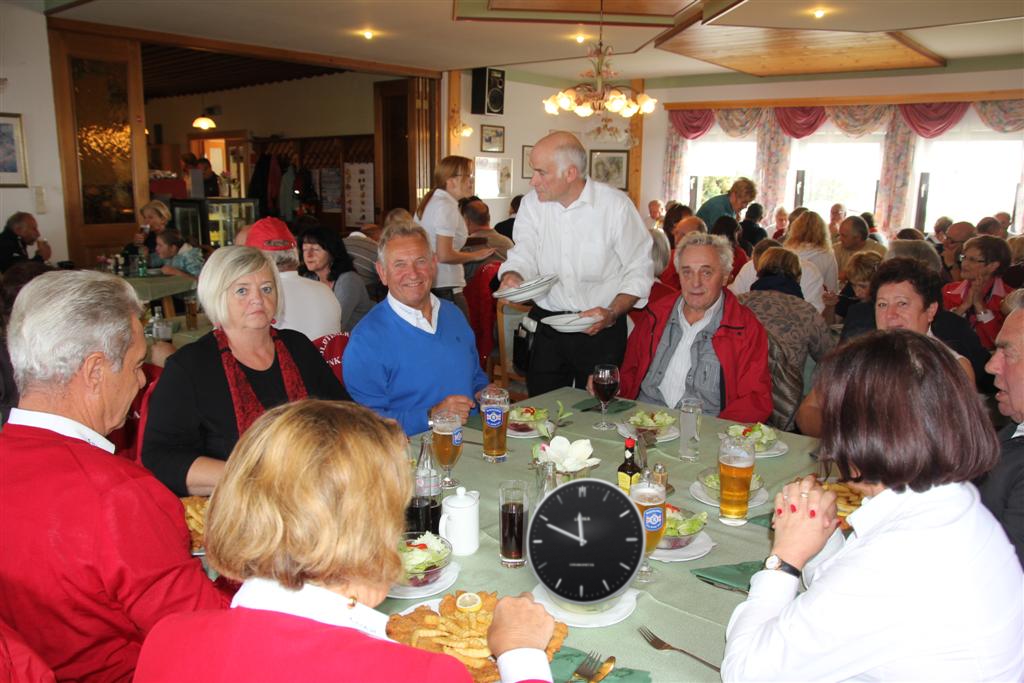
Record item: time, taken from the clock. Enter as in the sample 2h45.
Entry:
11h49
